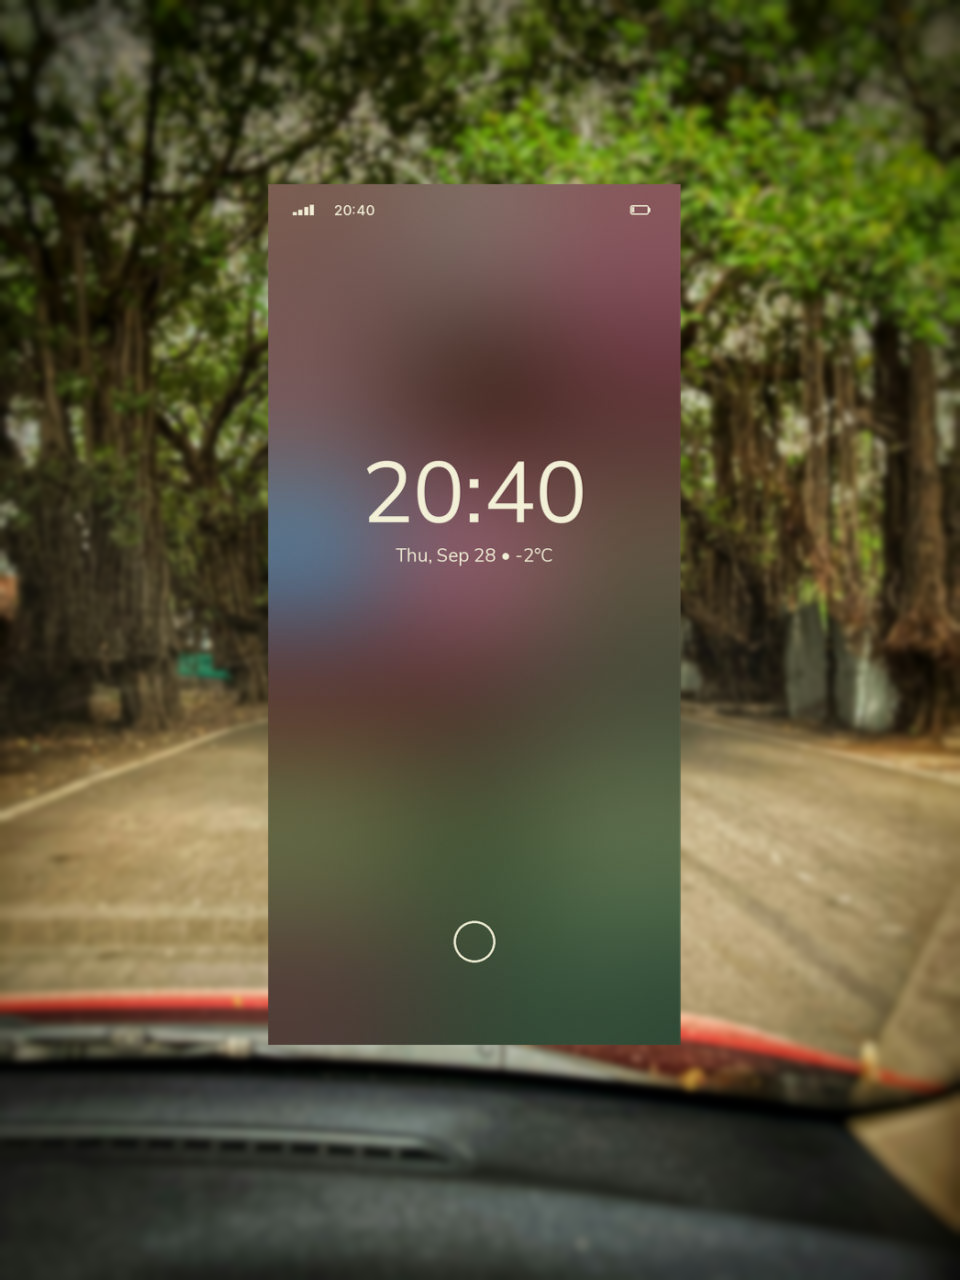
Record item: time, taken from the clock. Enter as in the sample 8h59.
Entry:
20h40
